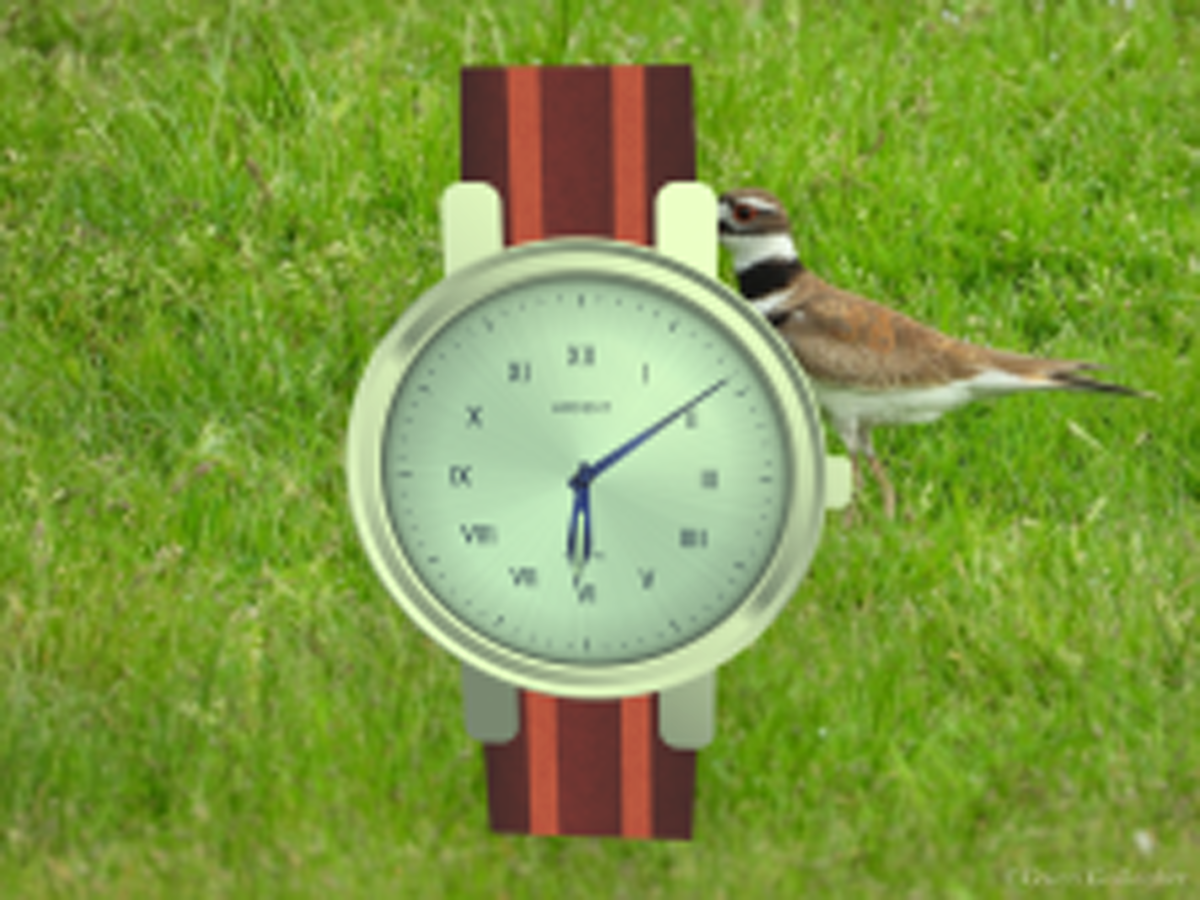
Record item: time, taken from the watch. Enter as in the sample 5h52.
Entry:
6h09
